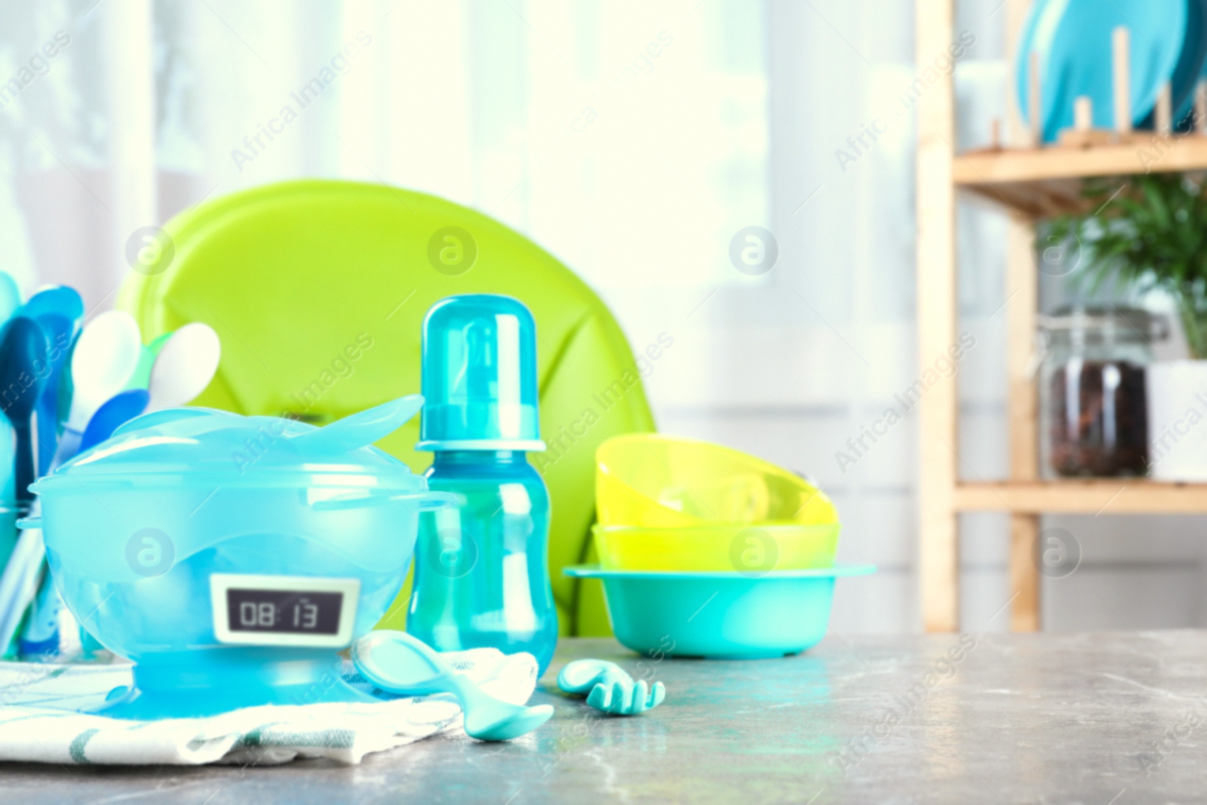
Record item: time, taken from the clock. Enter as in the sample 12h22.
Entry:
8h13
